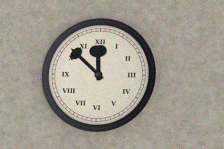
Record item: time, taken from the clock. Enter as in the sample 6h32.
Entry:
11h52
